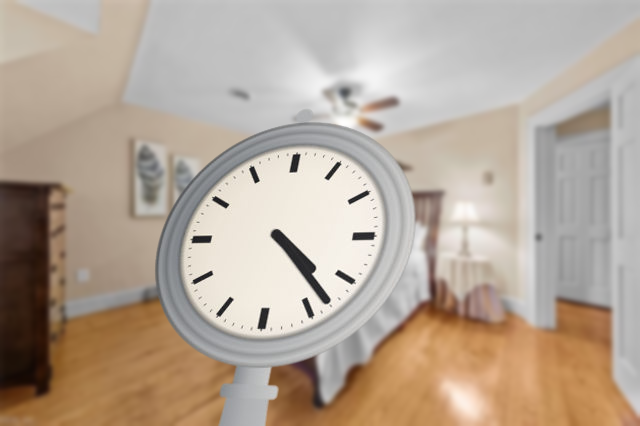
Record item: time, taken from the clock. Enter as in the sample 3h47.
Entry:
4h23
